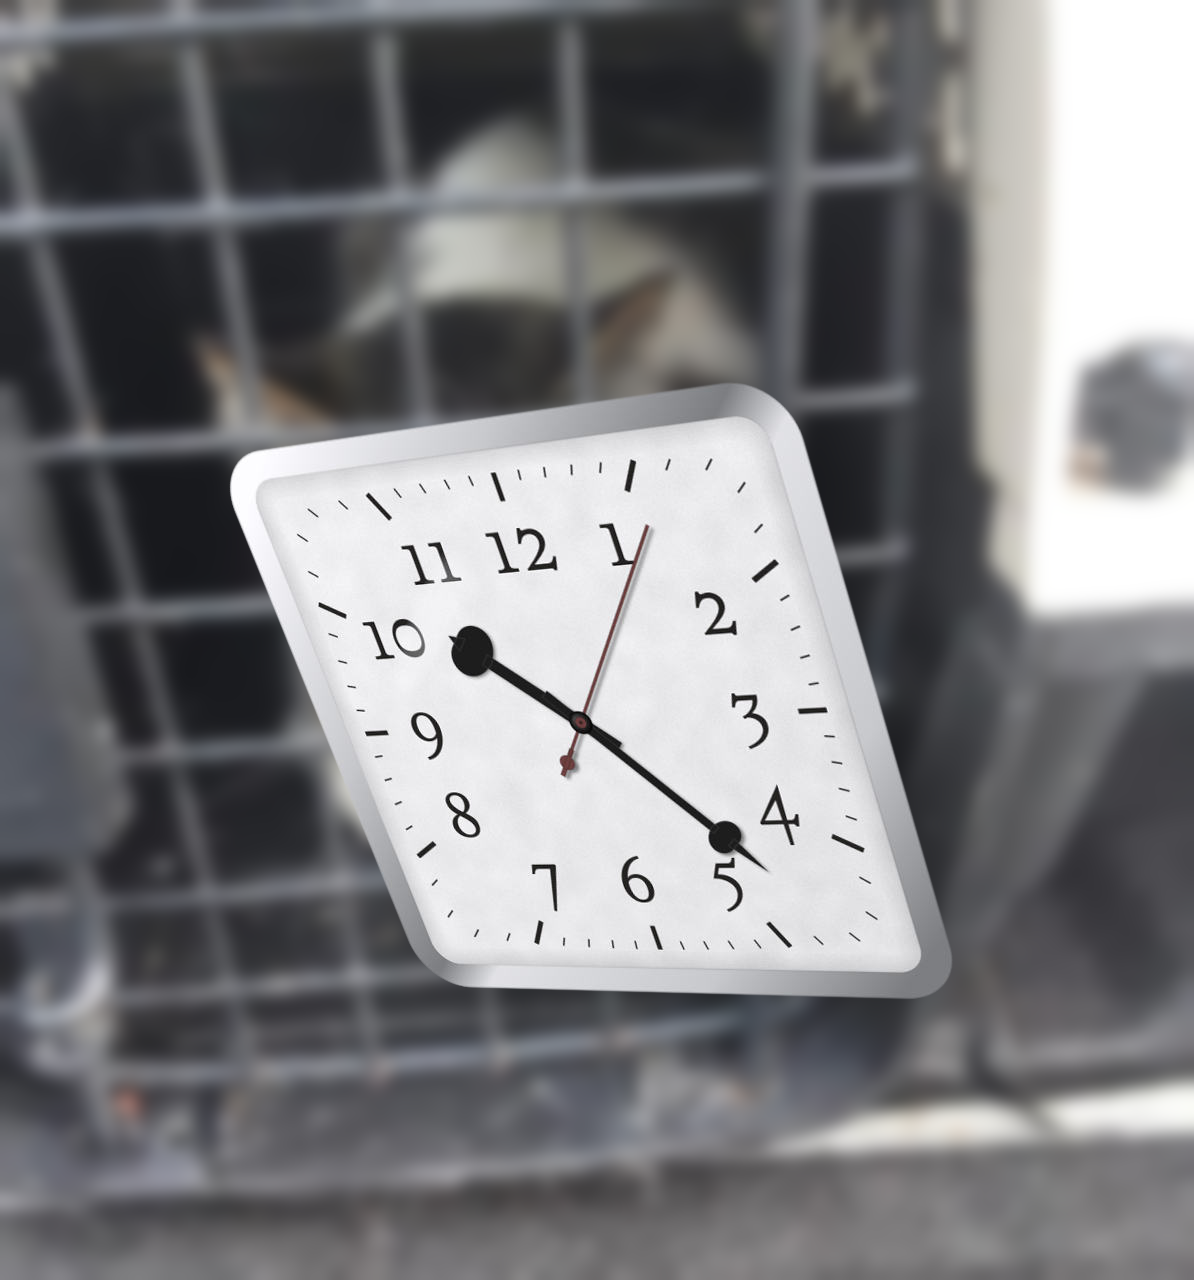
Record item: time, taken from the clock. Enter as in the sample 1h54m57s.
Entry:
10h23m06s
